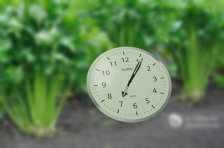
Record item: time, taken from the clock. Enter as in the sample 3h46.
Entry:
7h06
